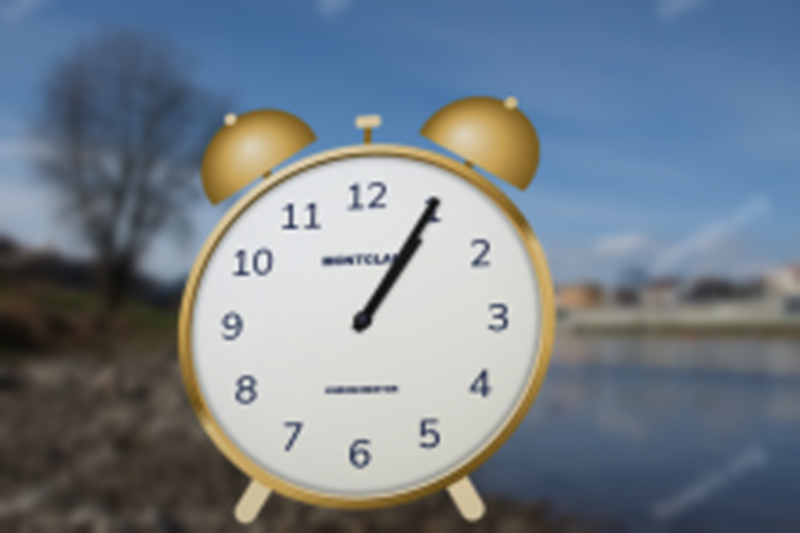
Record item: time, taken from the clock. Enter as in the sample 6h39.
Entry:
1h05
